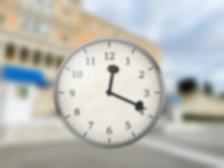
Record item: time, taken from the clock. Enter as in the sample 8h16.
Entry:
12h19
